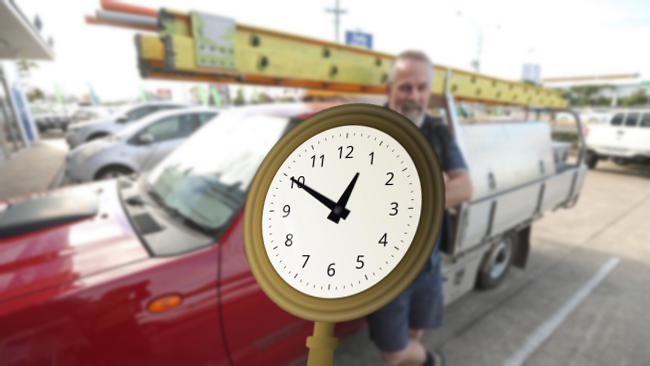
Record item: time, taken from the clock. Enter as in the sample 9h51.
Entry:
12h50
